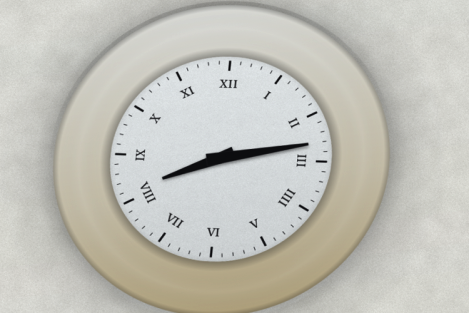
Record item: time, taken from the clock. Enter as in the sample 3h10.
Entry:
8h13
